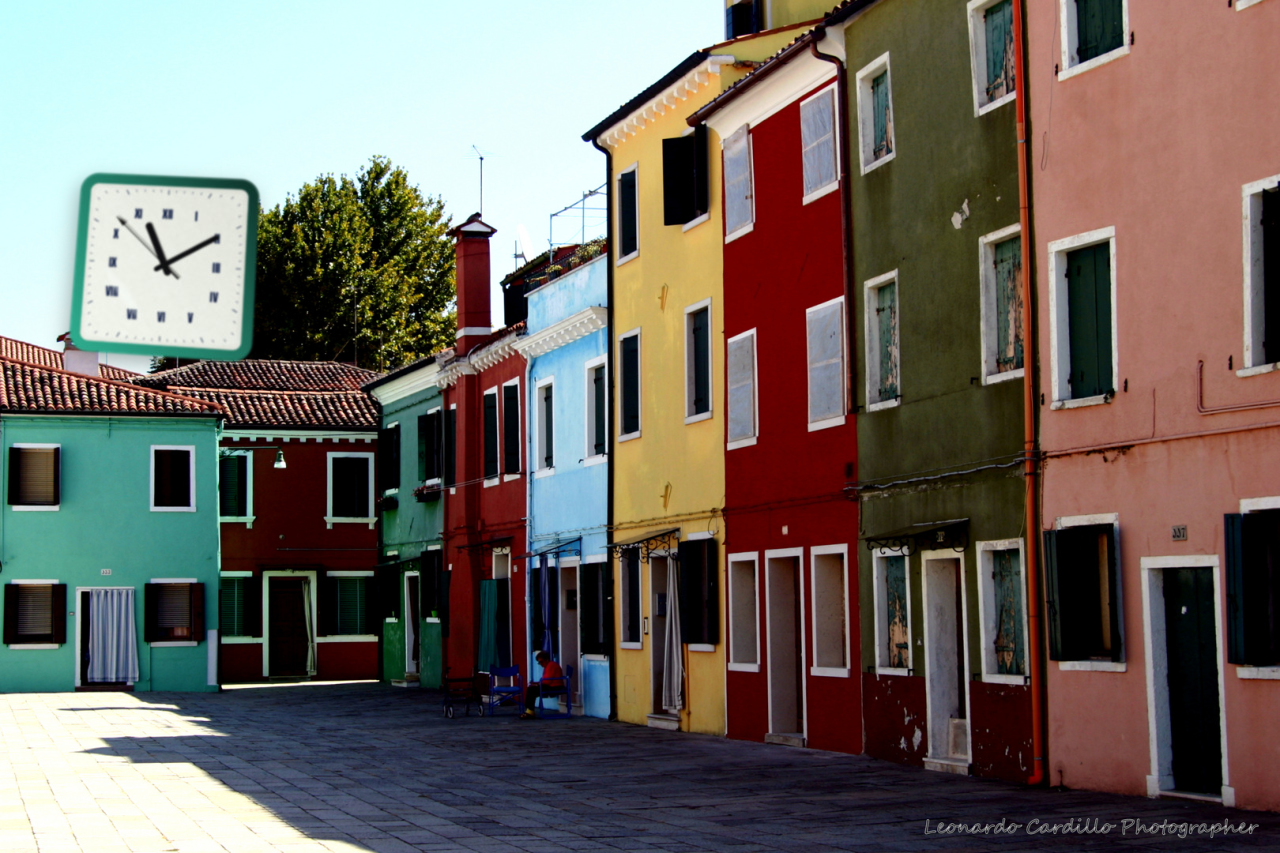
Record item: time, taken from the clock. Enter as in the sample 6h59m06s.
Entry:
11h09m52s
